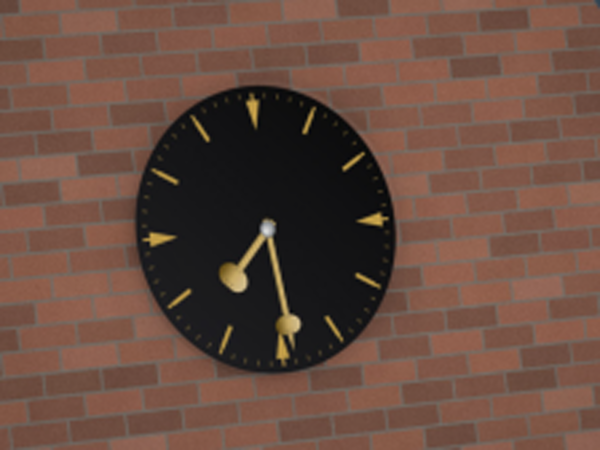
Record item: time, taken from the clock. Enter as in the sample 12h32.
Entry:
7h29
